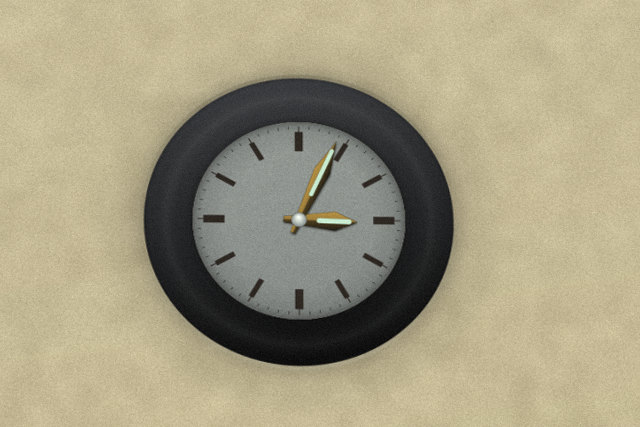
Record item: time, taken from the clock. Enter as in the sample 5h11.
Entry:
3h04
